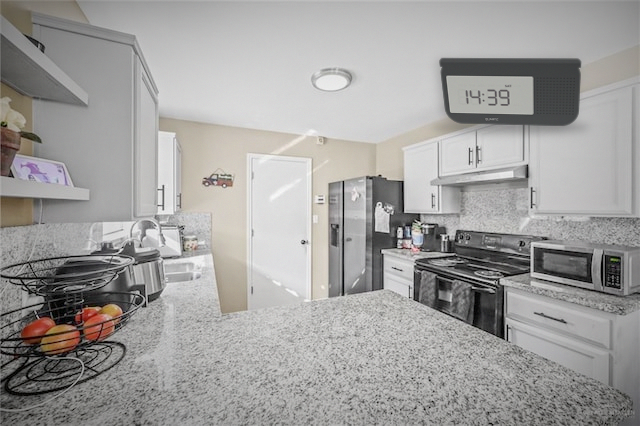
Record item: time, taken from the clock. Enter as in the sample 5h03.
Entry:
14h39
